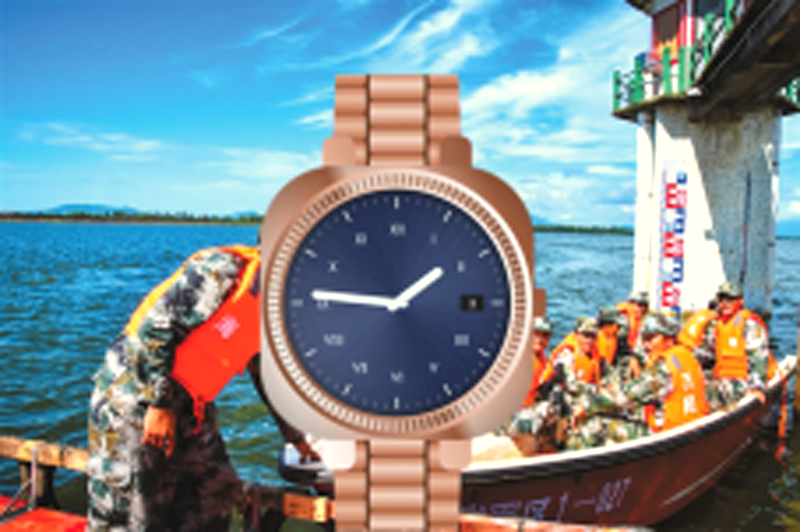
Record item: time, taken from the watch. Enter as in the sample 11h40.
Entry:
1h46
